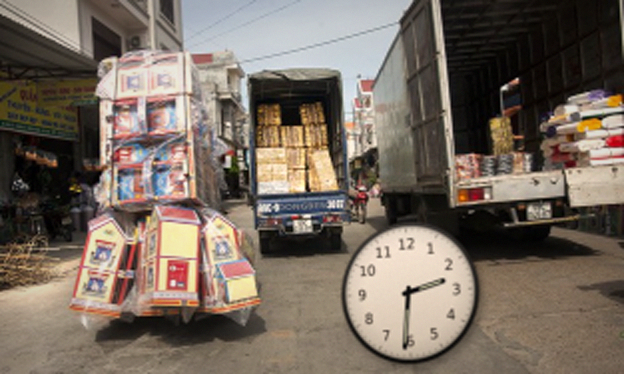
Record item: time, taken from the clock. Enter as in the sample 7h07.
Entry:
2h31
